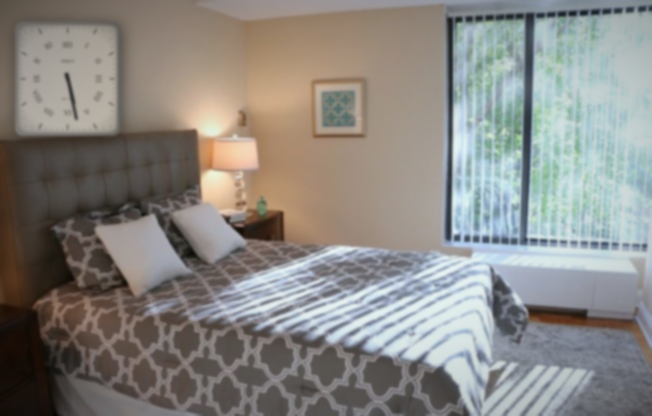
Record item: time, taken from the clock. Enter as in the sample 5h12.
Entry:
5h28
